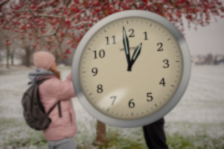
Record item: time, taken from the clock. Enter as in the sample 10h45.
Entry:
12h59
